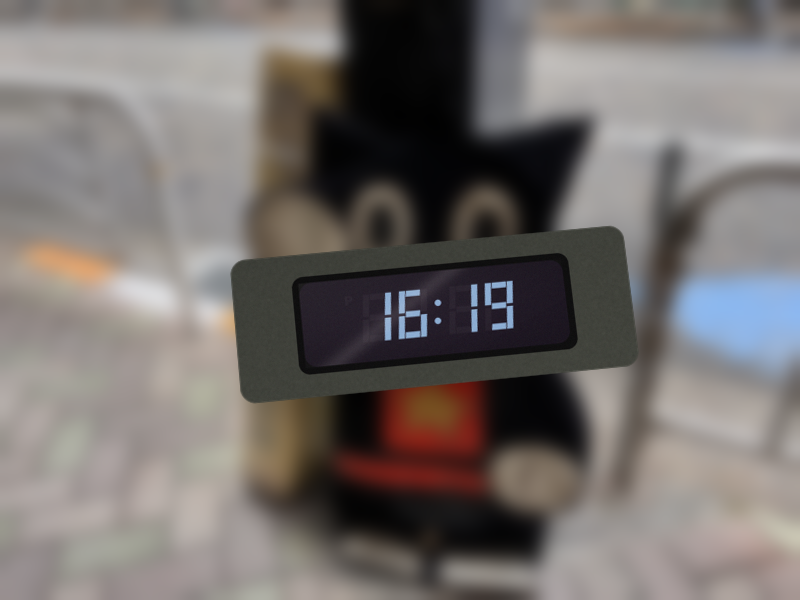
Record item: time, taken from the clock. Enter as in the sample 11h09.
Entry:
16h19
